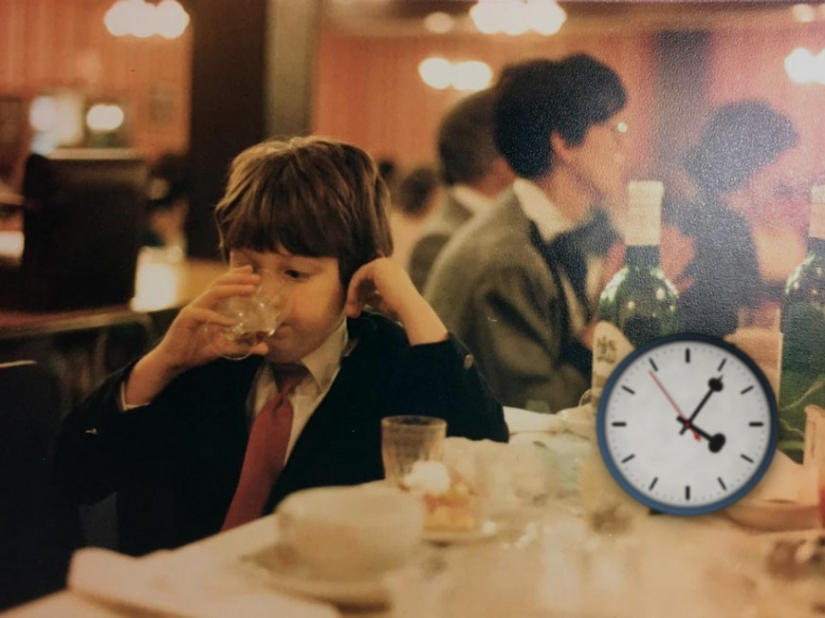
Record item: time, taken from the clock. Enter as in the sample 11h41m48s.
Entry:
4h05m54s
